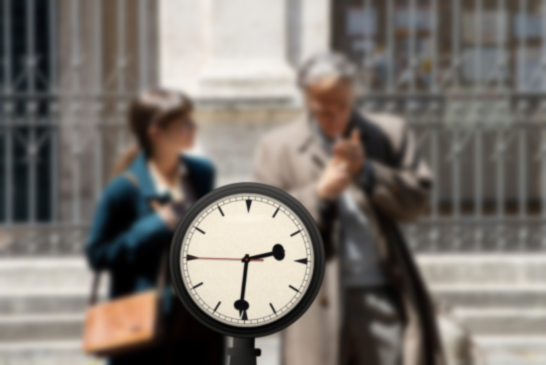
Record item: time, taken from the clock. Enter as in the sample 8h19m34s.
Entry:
2h30m45s
